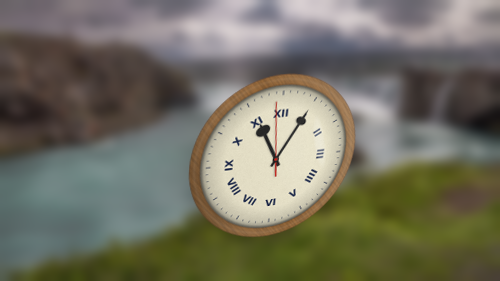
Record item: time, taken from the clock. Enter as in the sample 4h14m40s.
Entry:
11h04m59s
